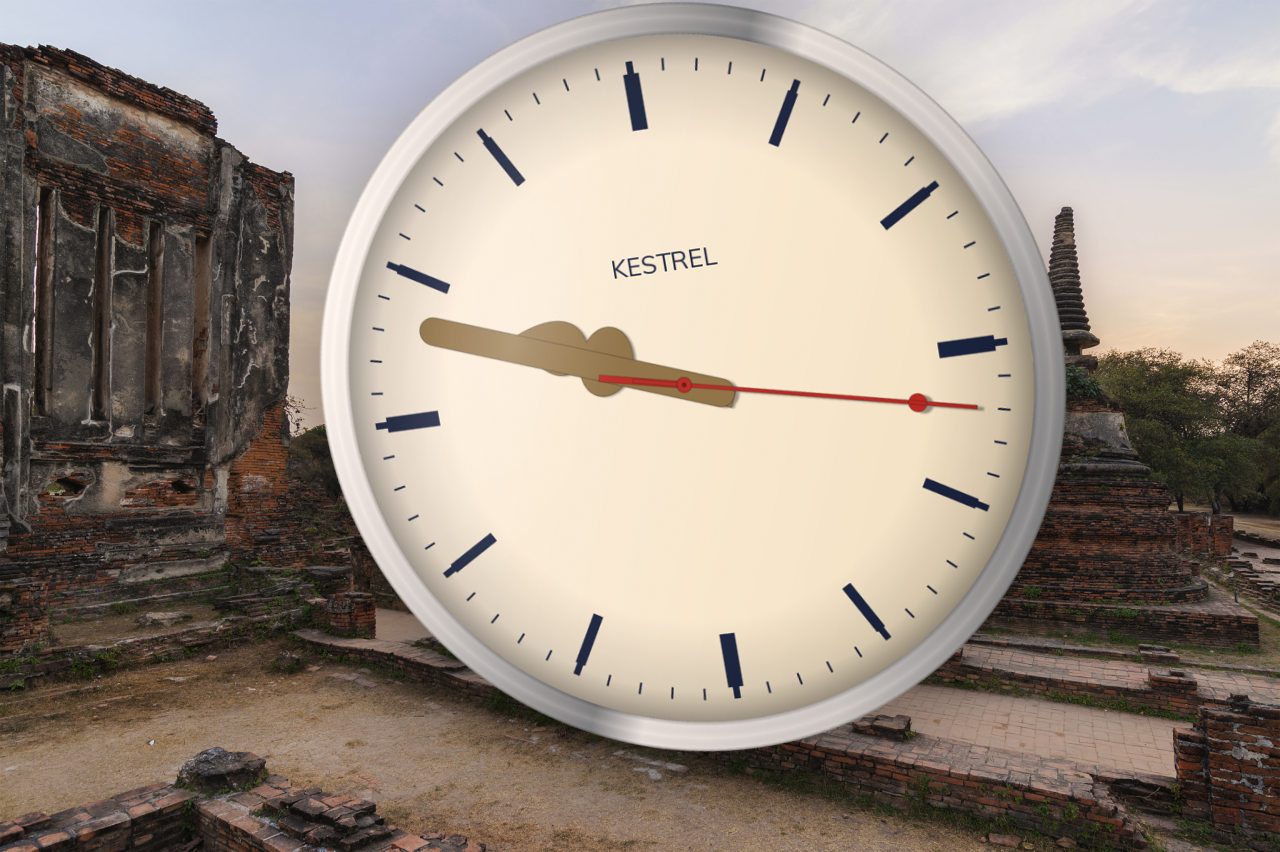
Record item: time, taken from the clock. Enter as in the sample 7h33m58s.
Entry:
9h48m17s
